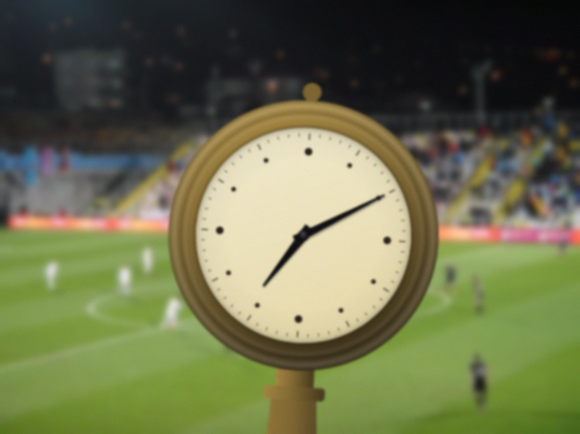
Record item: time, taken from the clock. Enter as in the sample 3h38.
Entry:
7h10
